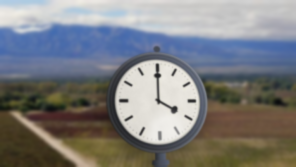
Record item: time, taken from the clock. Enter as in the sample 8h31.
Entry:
4h00
